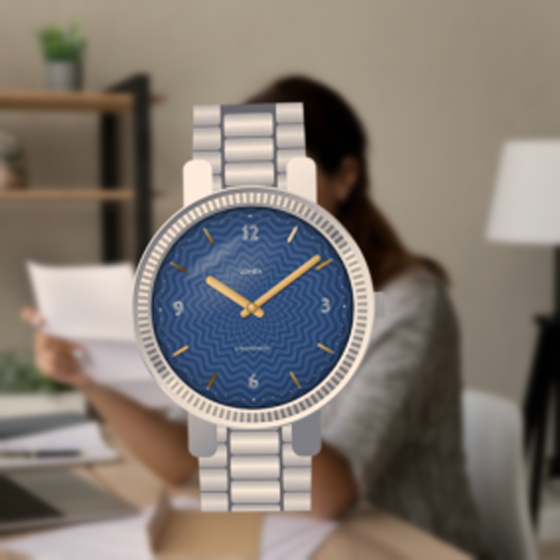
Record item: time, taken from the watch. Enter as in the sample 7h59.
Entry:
10h09
